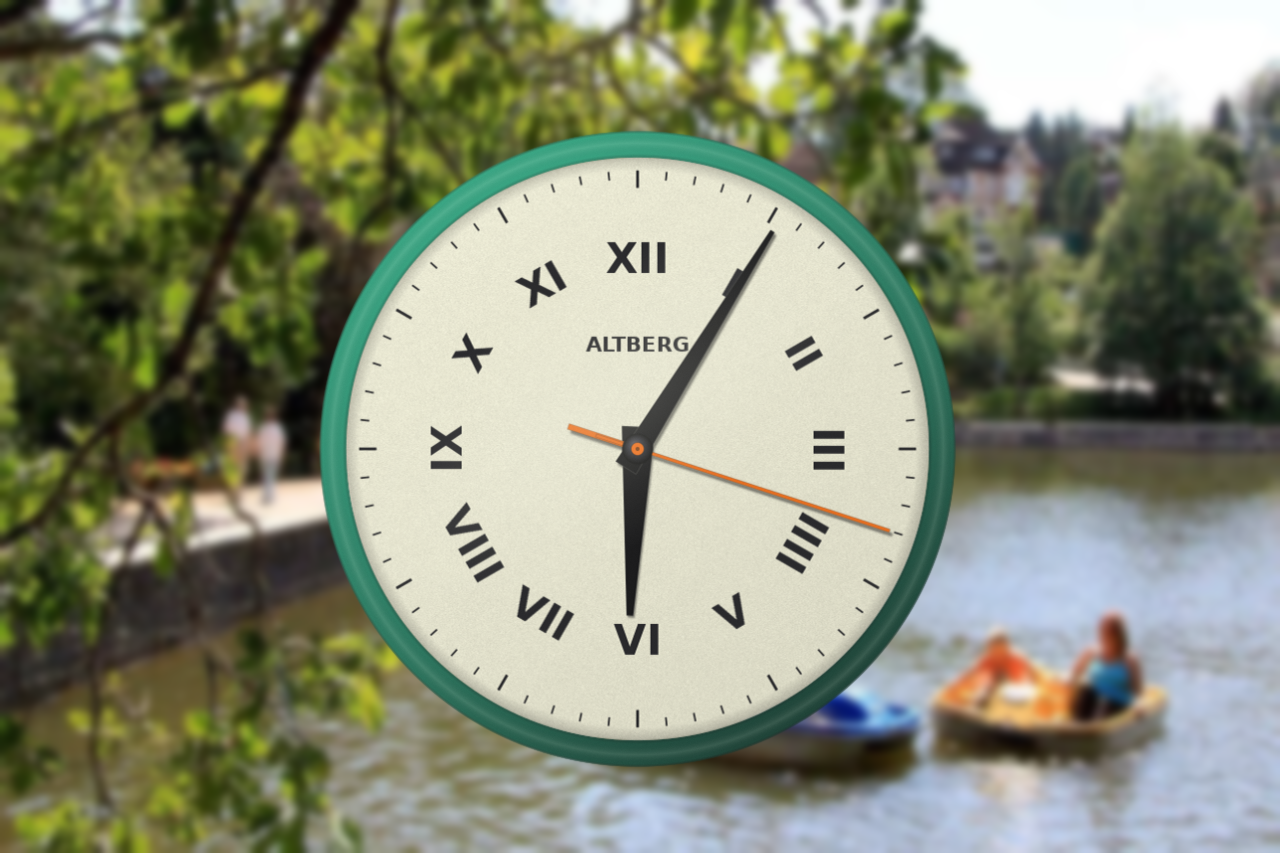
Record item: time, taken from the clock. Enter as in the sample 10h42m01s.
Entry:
6h05m18s
